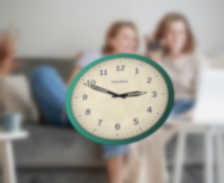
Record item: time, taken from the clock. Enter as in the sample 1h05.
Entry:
2h49
